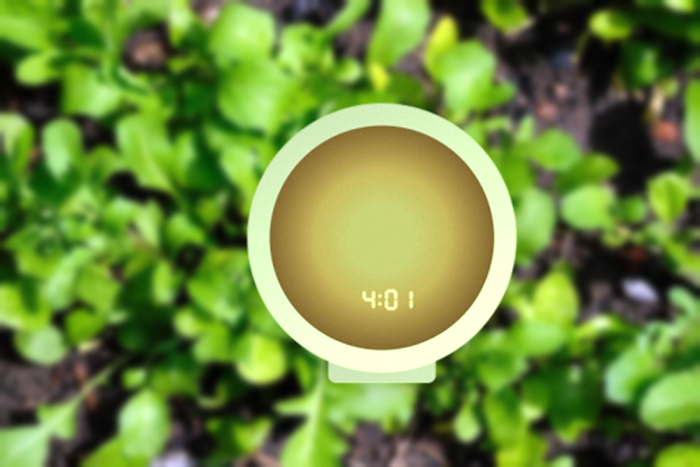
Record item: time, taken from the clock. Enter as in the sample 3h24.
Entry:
4h01
